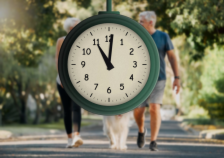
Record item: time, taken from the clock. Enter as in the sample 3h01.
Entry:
11h01
